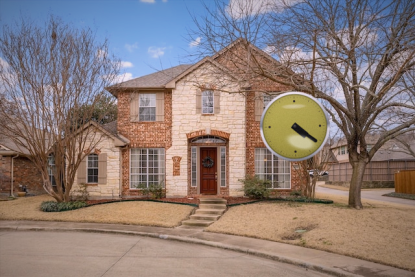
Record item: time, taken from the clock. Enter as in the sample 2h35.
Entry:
4h21
